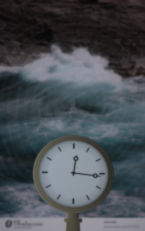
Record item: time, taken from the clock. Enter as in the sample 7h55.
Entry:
12h16
